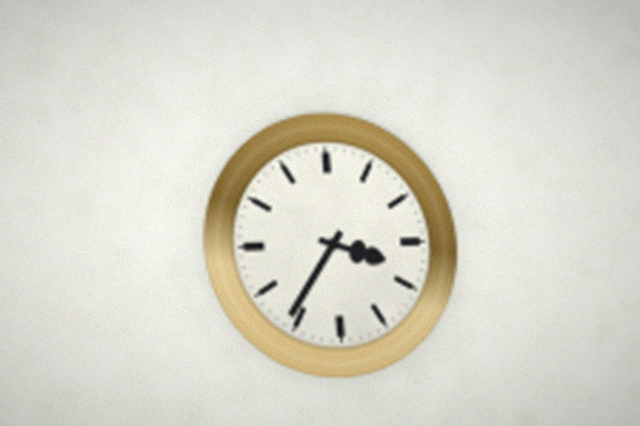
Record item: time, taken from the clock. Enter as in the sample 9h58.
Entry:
3h36
